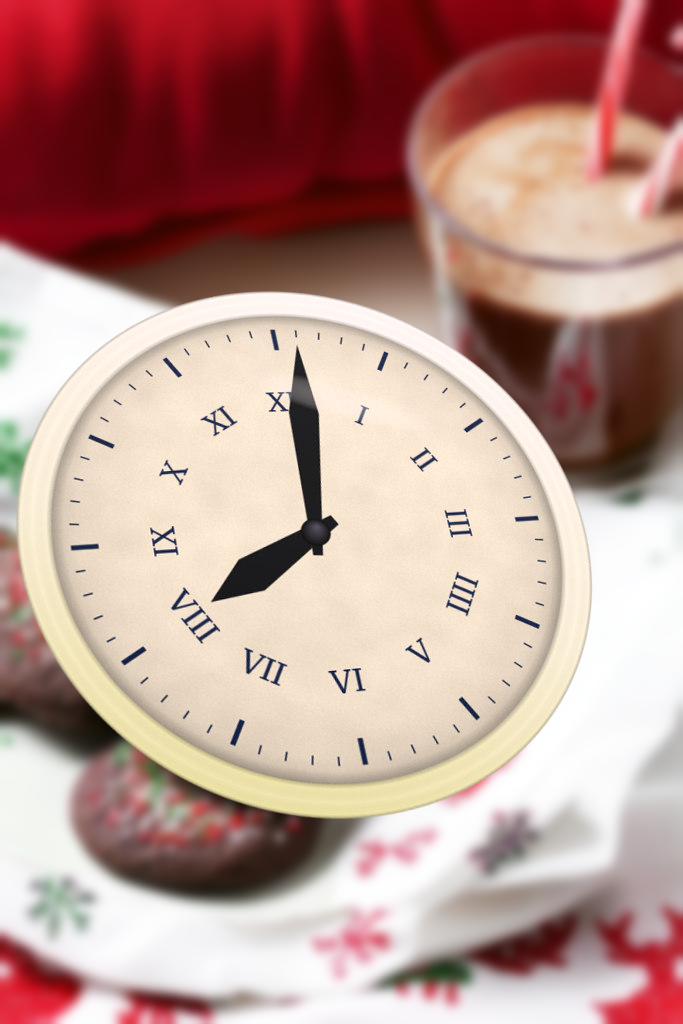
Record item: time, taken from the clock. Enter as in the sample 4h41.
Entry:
8h01
